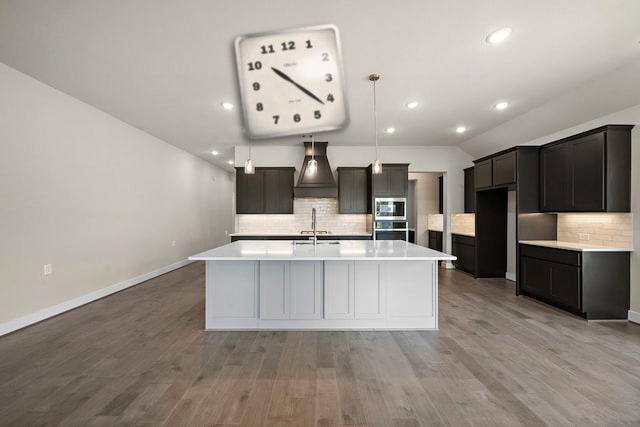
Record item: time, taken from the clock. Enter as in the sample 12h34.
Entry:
10h22
